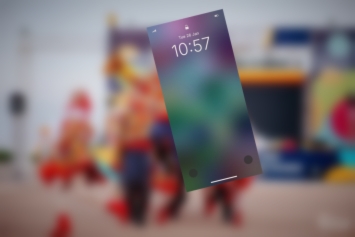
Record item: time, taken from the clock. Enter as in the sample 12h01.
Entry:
10h57
